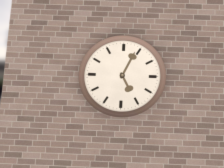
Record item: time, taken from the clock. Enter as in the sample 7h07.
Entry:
5h04
